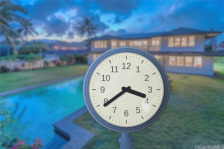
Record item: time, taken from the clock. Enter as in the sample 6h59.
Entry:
3h39
